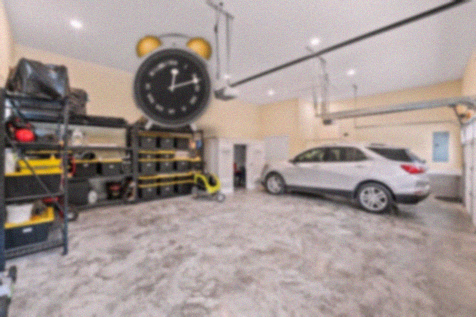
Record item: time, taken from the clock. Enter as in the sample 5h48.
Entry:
12h12
